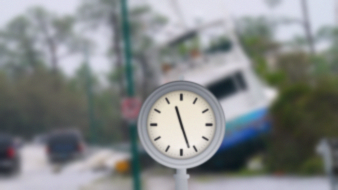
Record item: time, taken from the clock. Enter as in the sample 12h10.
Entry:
11h27
